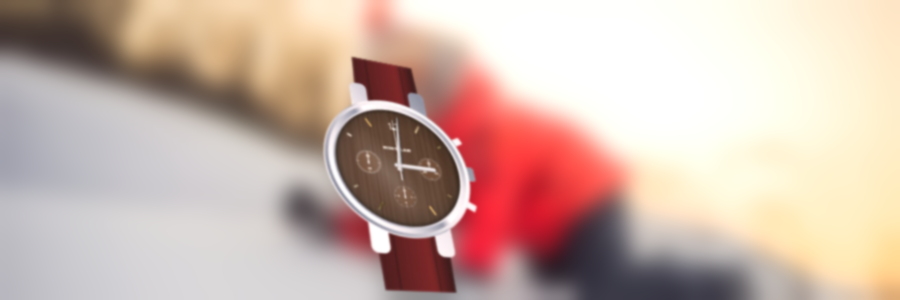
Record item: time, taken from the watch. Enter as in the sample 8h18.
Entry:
3h01
